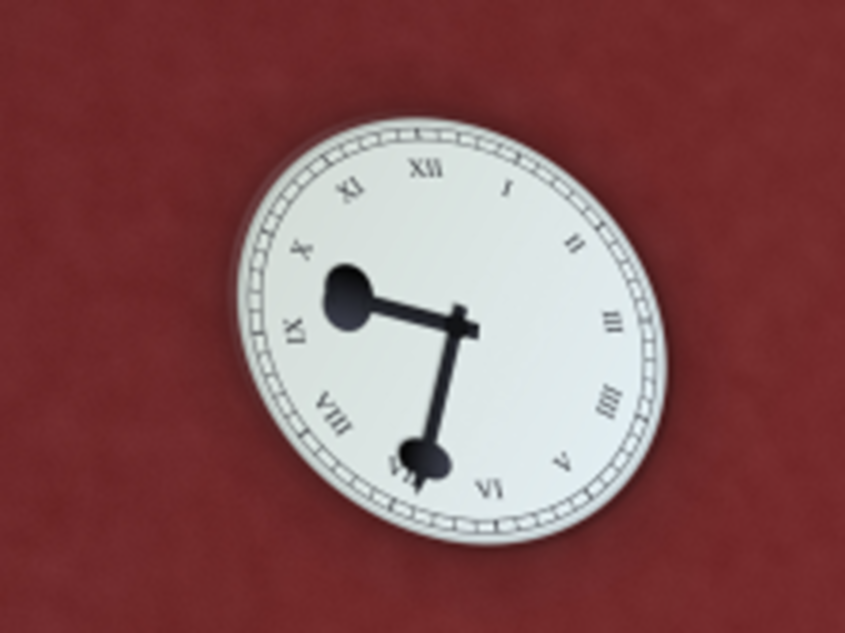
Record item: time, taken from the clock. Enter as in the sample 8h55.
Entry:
9h34
